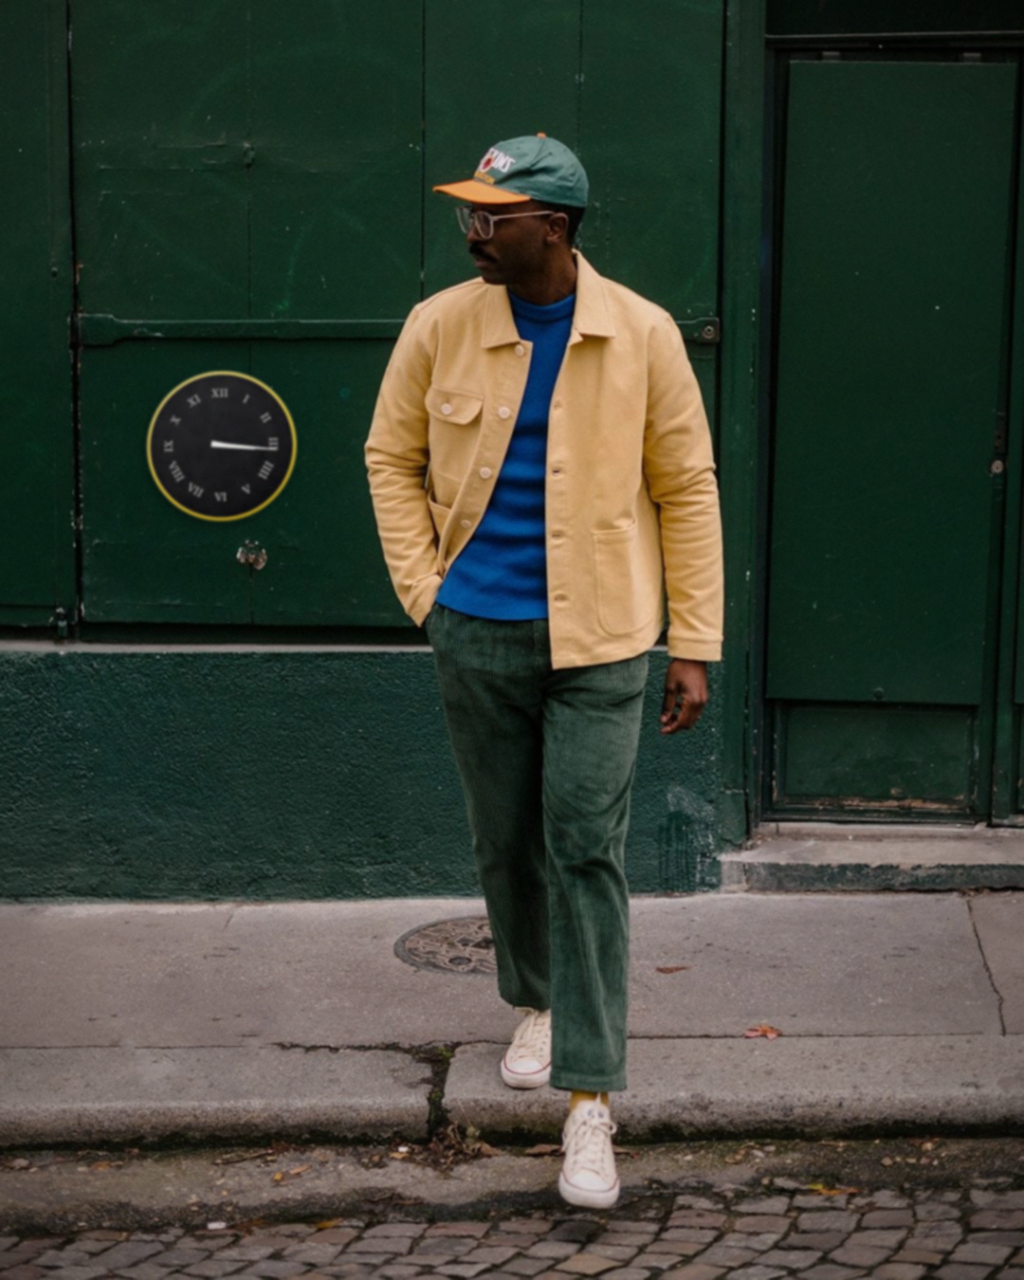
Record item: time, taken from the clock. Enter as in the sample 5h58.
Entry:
3h16
